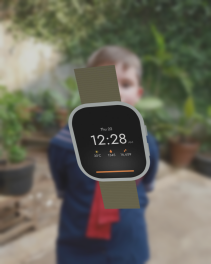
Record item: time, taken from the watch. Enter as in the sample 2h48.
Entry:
12h28
